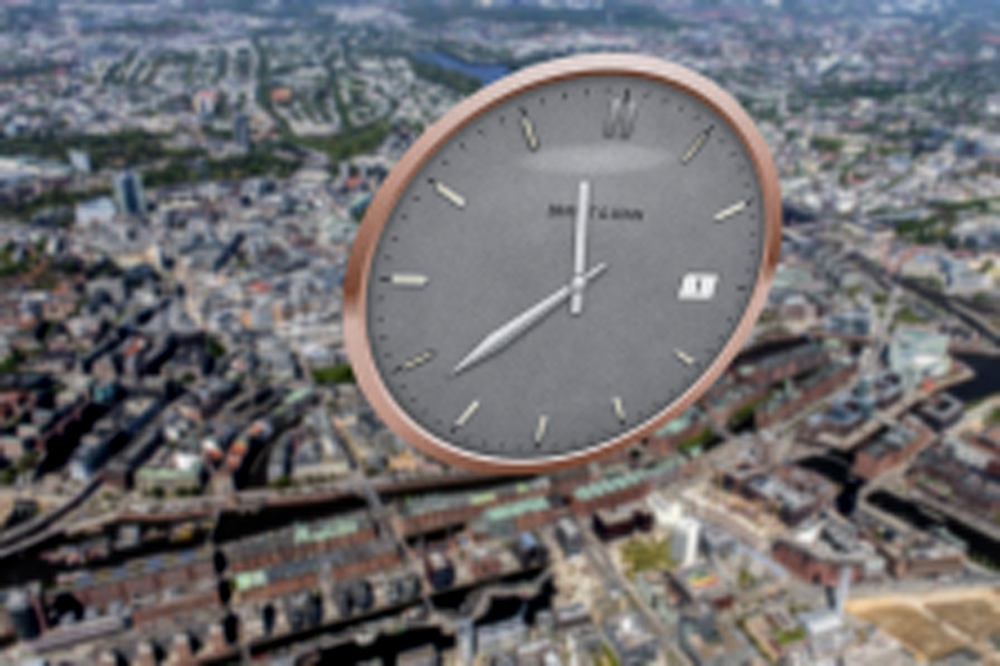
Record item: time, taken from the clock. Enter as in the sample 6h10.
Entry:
11h38
